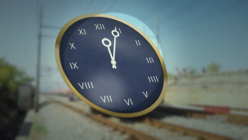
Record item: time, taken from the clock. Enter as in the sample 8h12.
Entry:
12h04
